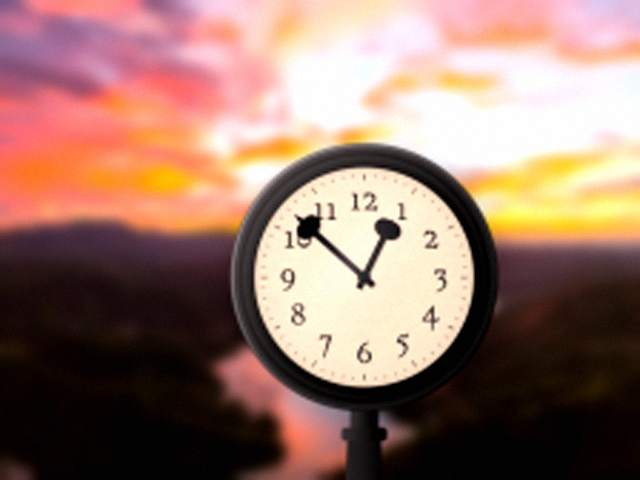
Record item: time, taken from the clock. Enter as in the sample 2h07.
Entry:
12h52
